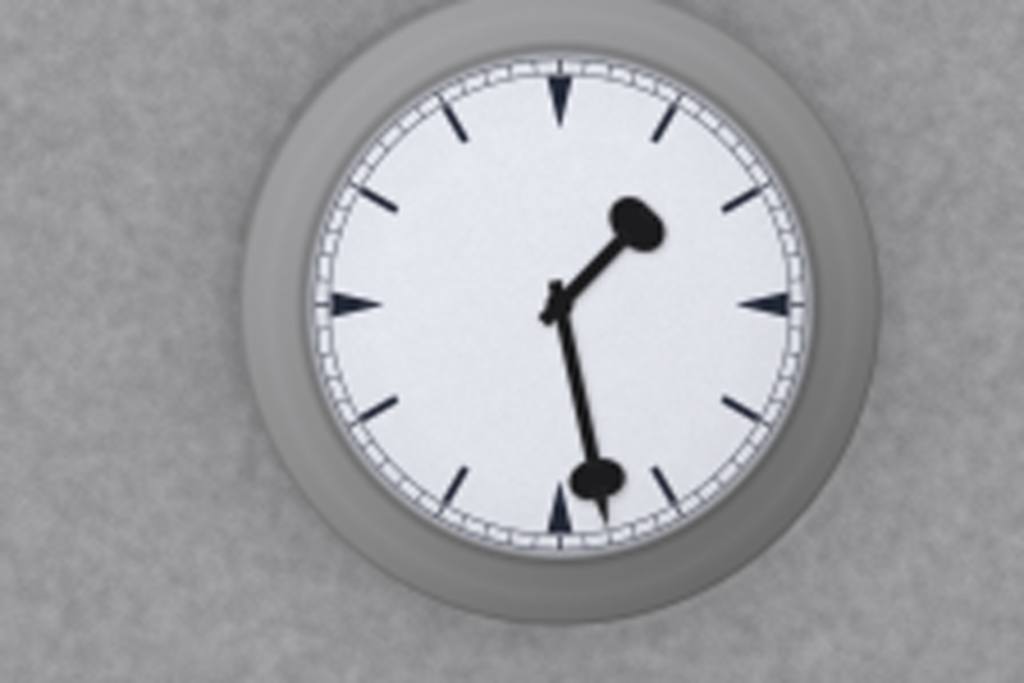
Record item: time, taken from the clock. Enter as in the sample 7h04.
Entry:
1h28
